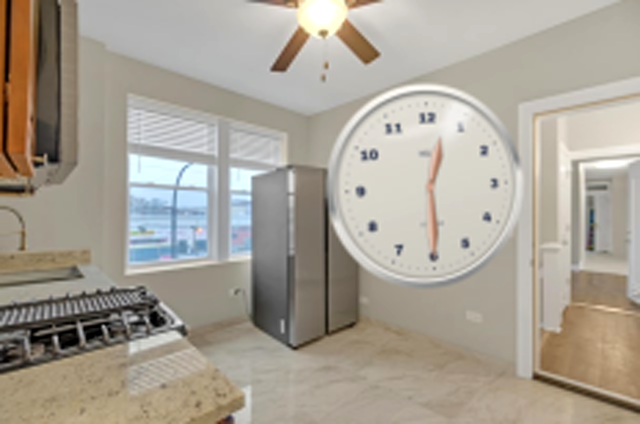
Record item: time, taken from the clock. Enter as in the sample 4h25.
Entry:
12h30
